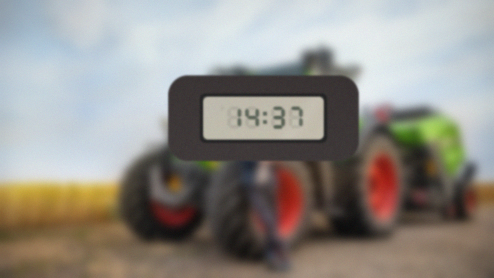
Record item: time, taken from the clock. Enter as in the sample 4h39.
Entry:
14h37
